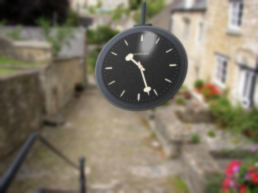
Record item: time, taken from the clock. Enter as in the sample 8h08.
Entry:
10h27
